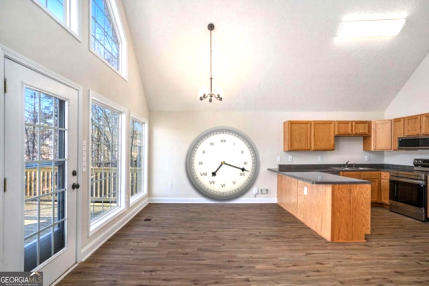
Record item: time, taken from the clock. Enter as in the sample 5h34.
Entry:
7h18
